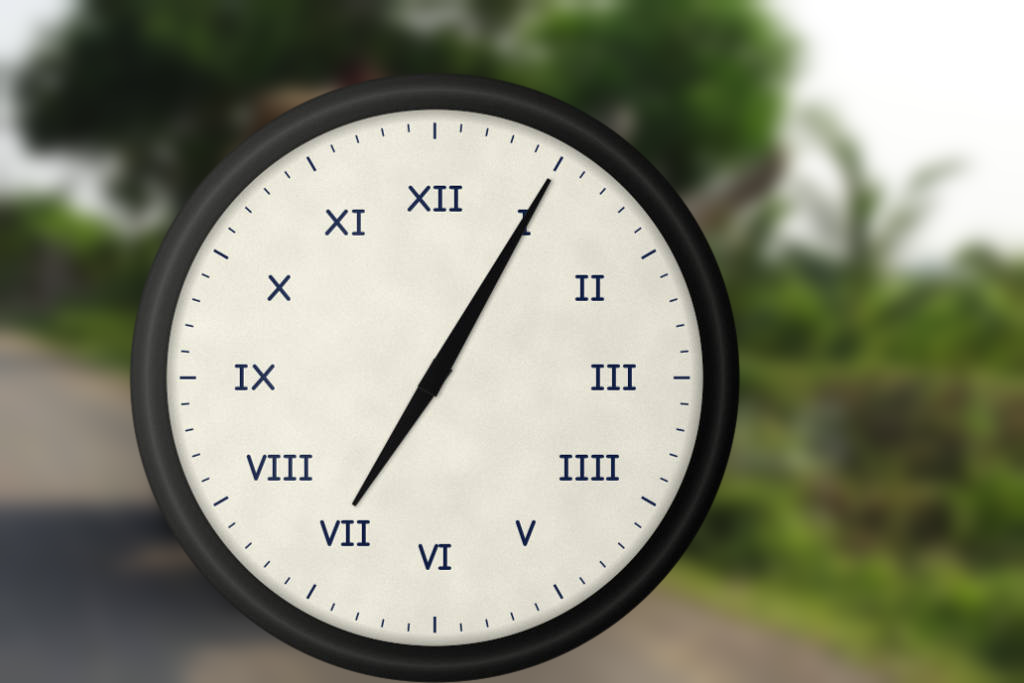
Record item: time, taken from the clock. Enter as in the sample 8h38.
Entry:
7h05
